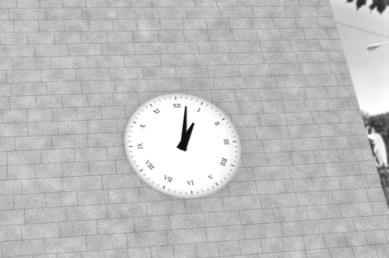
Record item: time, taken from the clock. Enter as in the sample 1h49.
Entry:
1h02
